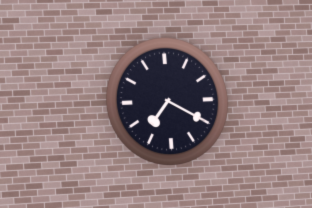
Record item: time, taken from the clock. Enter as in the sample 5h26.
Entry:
7h20
